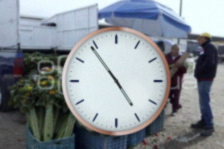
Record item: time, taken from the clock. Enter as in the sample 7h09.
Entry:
4h54
